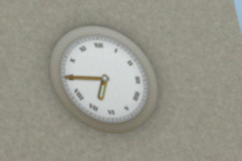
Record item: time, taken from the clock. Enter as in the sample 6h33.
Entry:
6h45
